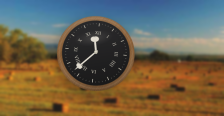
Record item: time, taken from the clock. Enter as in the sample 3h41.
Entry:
11h37
